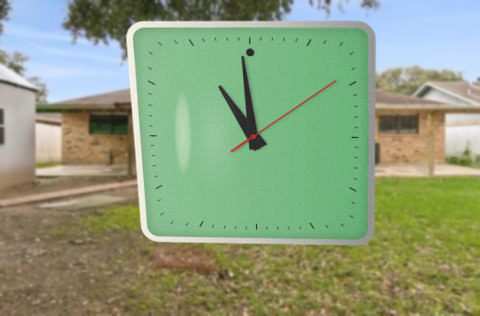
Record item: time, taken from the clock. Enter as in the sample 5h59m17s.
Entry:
10h59m09s
